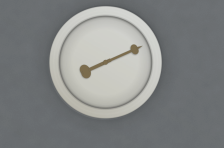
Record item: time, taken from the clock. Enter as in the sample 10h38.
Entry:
8h11
